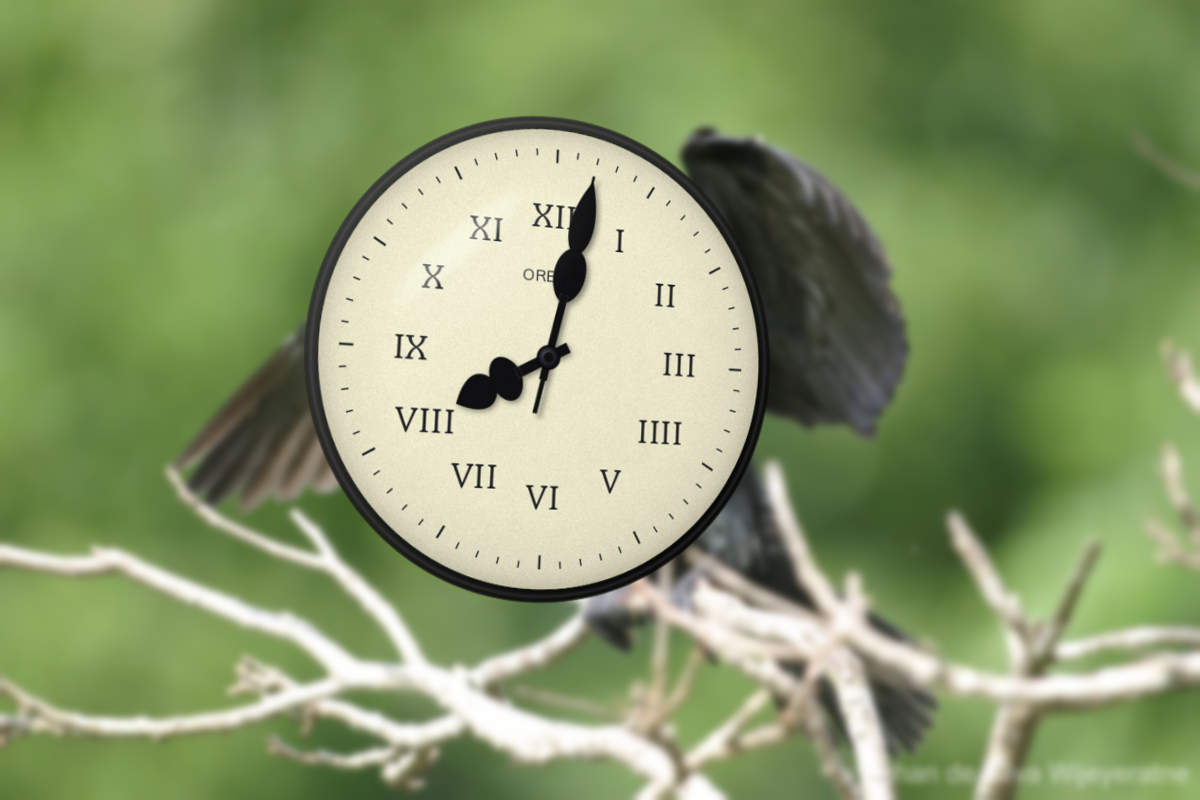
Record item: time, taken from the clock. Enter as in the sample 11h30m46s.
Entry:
8h02m02s
